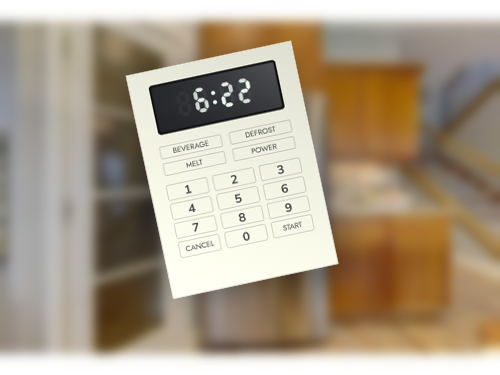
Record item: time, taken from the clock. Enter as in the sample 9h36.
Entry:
6h22
